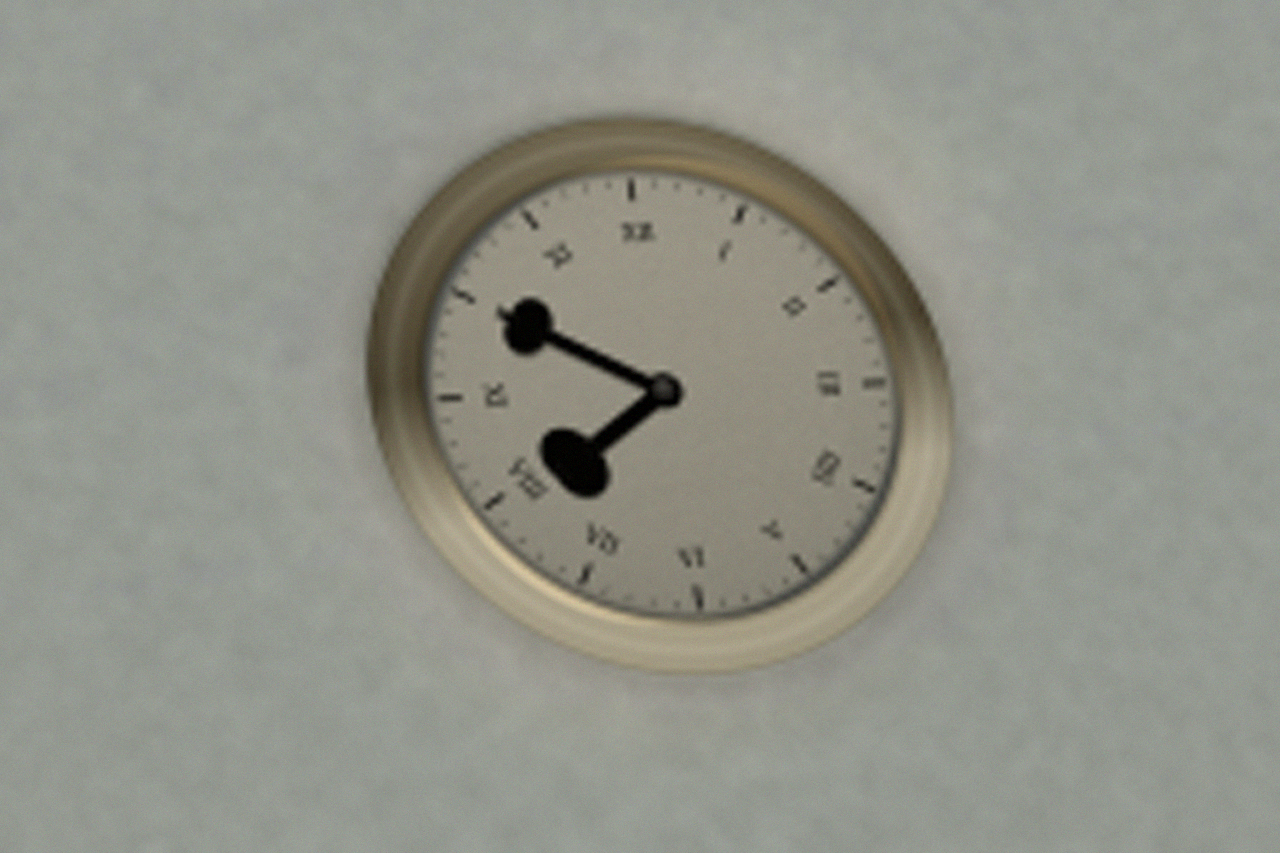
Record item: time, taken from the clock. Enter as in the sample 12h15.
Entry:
7h50
